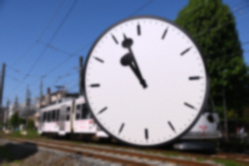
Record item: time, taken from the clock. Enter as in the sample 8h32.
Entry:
10h57
